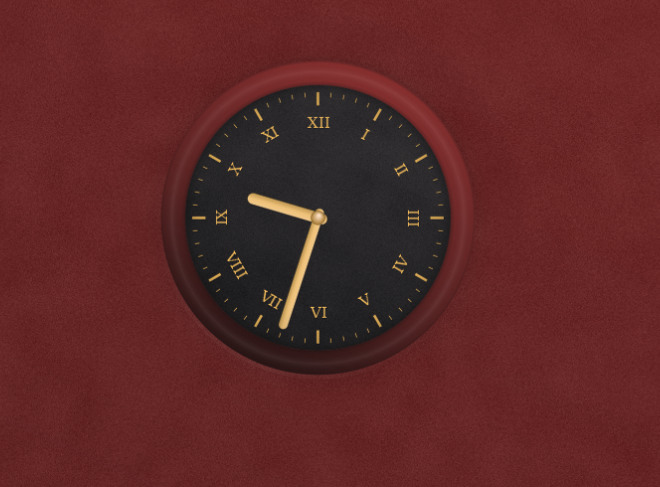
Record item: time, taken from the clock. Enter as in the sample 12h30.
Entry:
9h33
